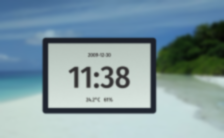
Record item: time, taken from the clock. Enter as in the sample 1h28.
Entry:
11h38
